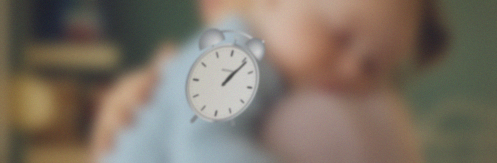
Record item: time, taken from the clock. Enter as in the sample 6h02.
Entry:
1h06
